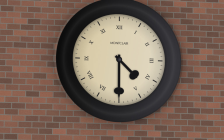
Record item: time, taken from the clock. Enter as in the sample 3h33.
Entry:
4h30
